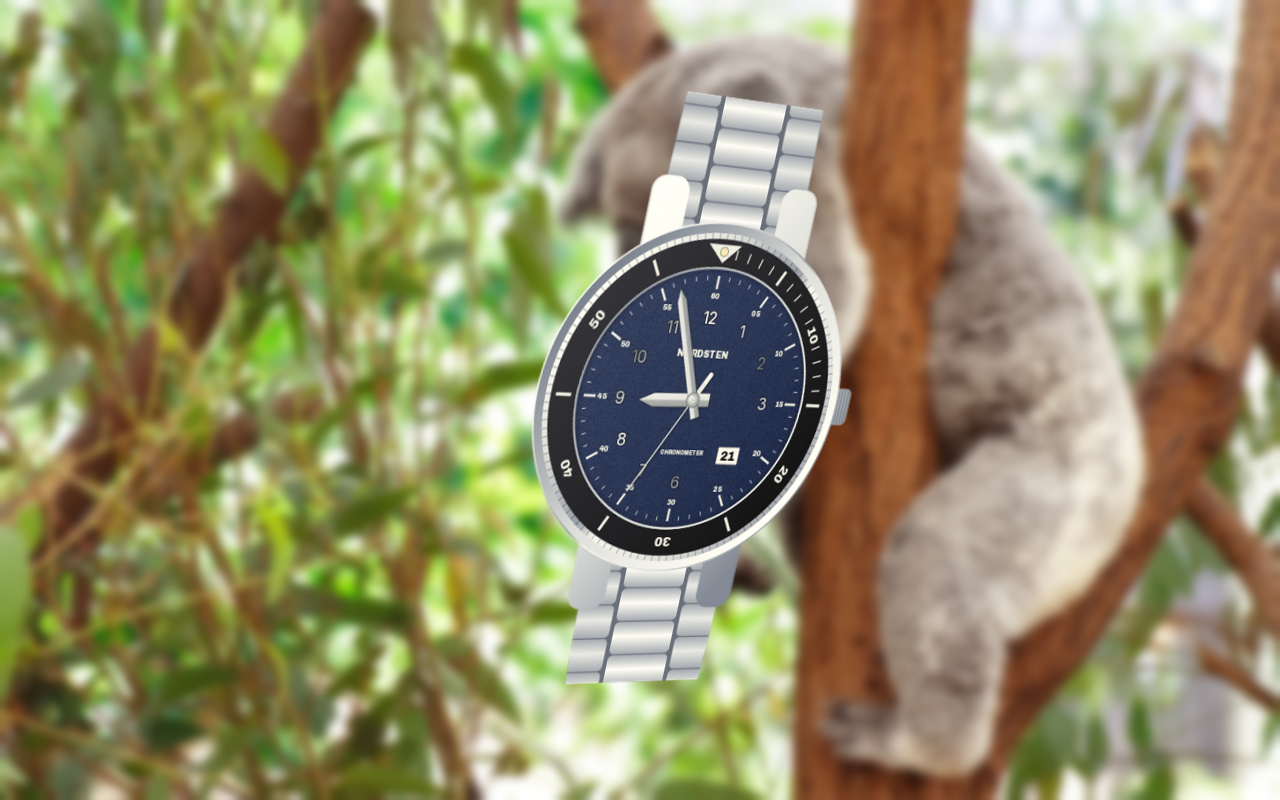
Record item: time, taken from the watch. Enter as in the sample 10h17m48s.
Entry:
8h56m35s
